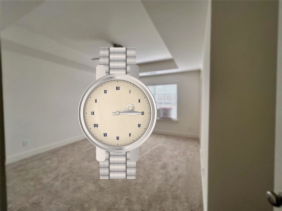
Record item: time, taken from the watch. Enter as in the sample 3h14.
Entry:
2h15
